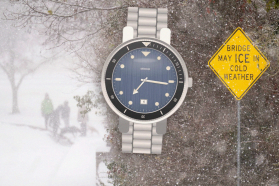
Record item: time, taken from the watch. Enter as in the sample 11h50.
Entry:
7h16
